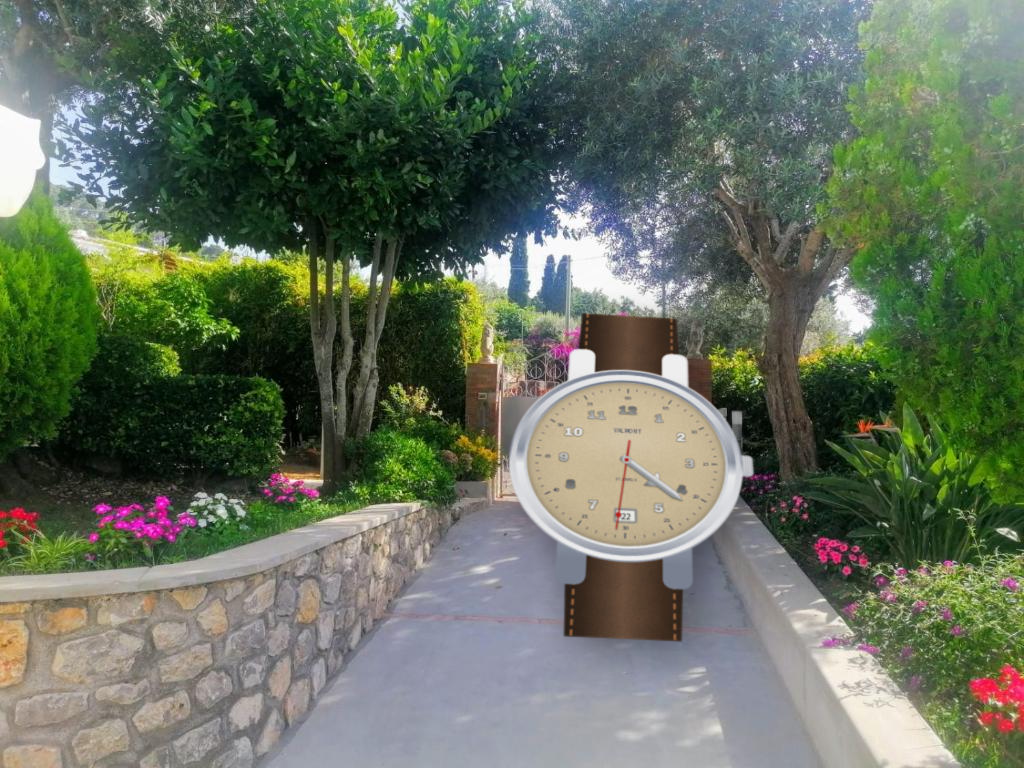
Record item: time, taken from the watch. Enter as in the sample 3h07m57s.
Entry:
4h21m31s
